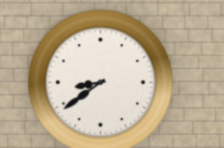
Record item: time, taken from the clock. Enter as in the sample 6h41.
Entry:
8h39
